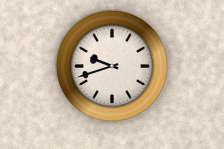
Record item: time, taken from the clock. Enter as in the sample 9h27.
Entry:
9h42
